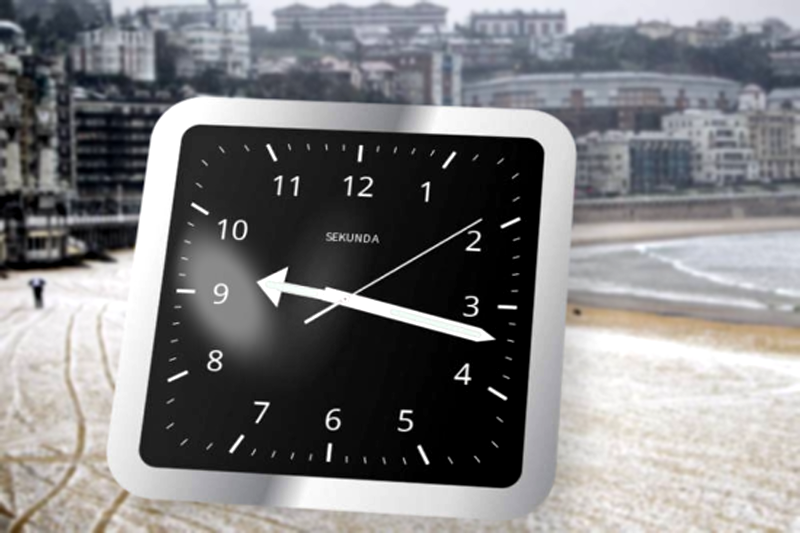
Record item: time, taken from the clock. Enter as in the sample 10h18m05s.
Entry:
9h17m09s
